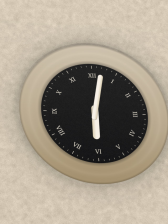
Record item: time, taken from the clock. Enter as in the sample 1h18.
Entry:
6h02
